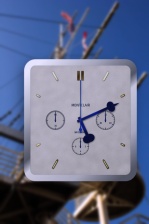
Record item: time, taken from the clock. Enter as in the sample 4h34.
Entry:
5h11
